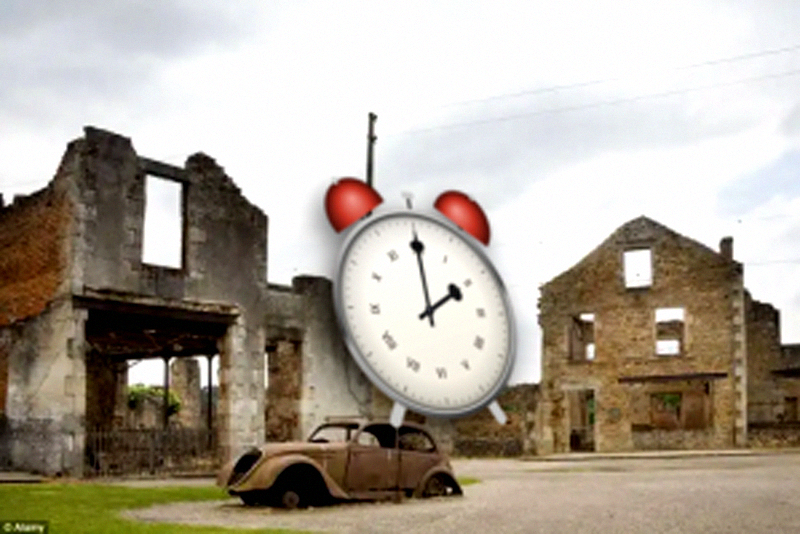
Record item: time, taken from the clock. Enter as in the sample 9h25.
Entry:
2h00
